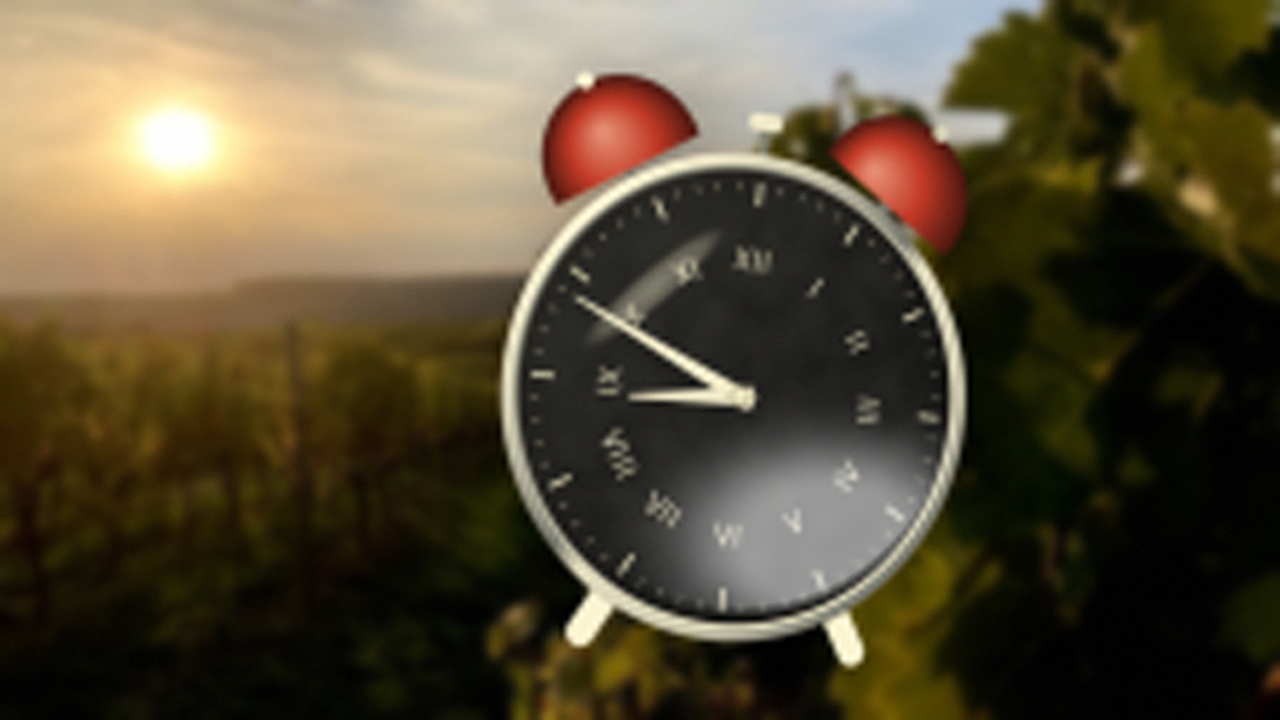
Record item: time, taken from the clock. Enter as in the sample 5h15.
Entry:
8h49
